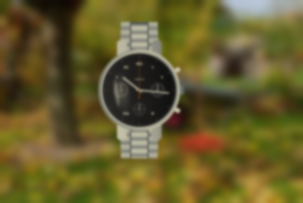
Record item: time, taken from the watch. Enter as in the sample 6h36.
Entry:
10h16
